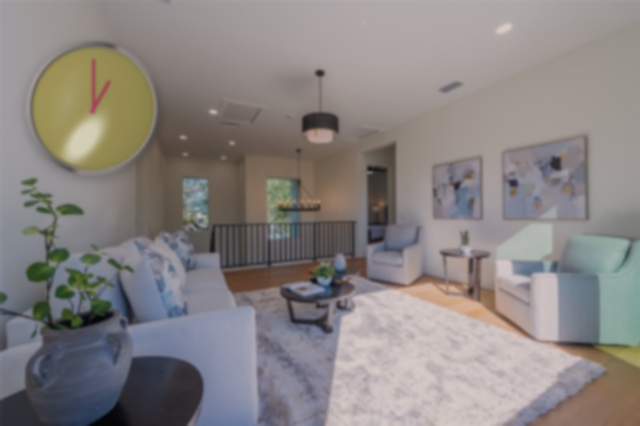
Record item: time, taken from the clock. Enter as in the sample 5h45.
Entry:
1h00
